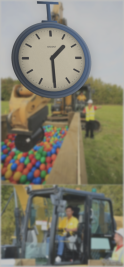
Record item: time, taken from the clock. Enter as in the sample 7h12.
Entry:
1h30
